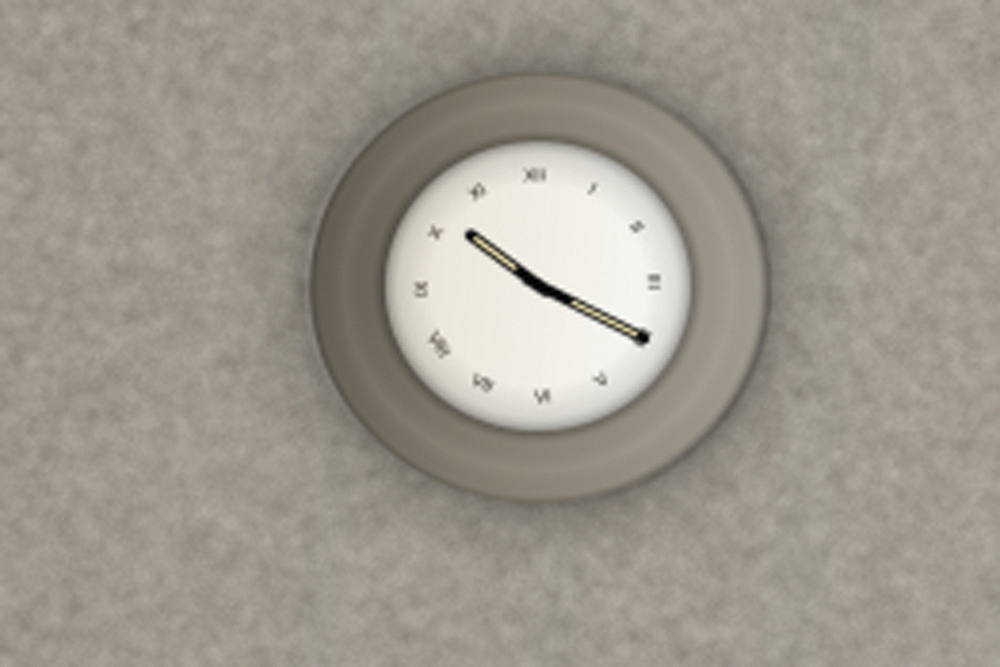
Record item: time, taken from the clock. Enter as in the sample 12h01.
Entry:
10h20
